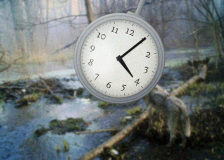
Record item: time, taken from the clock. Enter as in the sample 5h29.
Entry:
4h05
